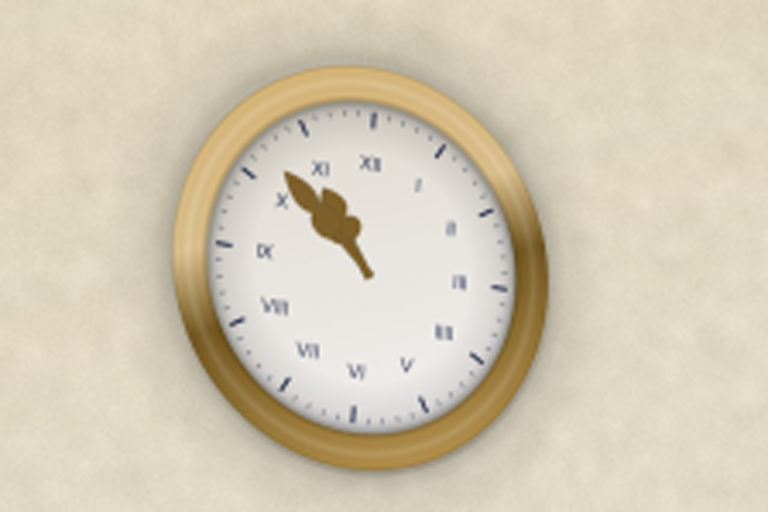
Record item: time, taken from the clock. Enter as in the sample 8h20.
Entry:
10h52
